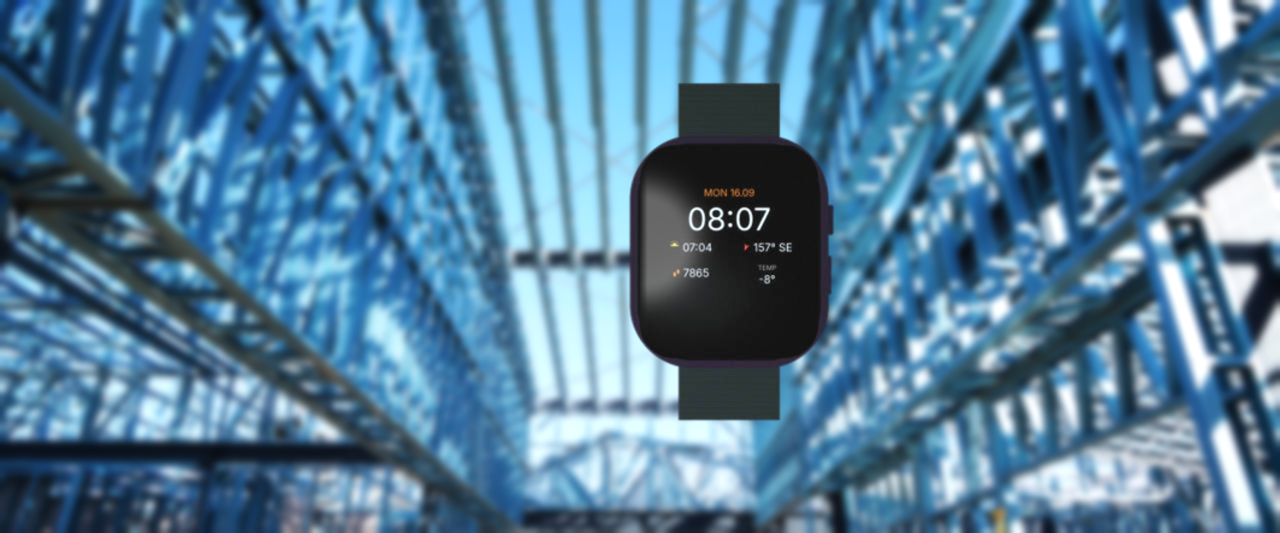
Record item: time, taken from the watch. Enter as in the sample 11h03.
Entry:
8h07
